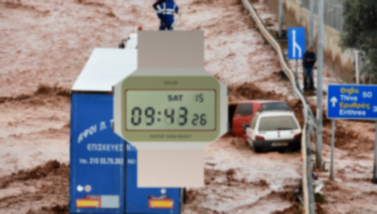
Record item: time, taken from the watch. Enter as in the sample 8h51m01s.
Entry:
9h43m26s
